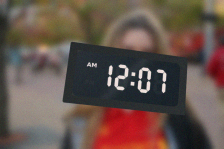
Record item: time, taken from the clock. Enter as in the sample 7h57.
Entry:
12h07
